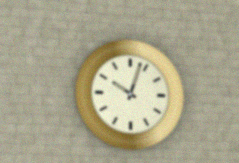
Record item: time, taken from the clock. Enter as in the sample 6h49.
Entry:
10h03
